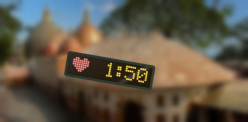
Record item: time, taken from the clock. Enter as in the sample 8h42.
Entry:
1h50
